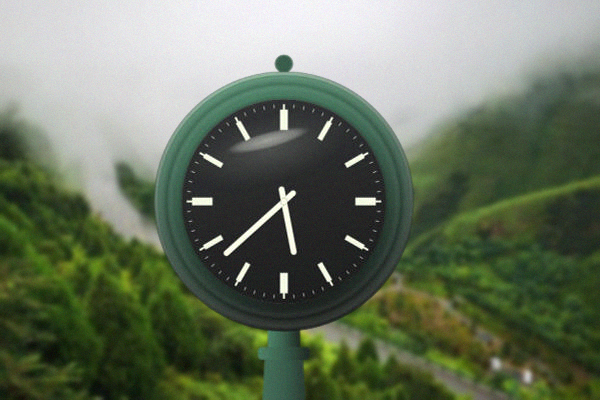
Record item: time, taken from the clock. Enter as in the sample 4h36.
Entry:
5h38
